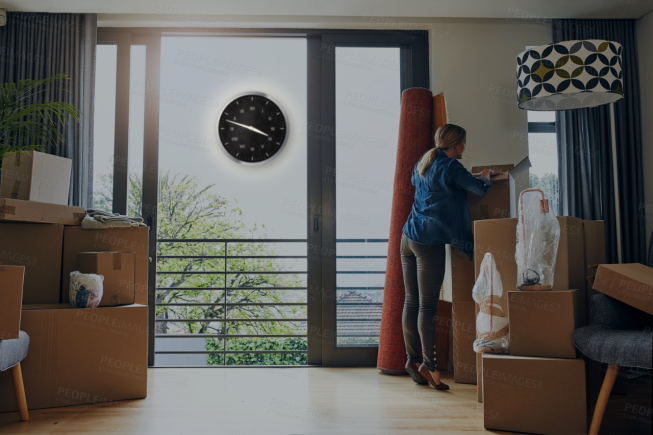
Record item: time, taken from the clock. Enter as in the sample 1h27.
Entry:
3h48
